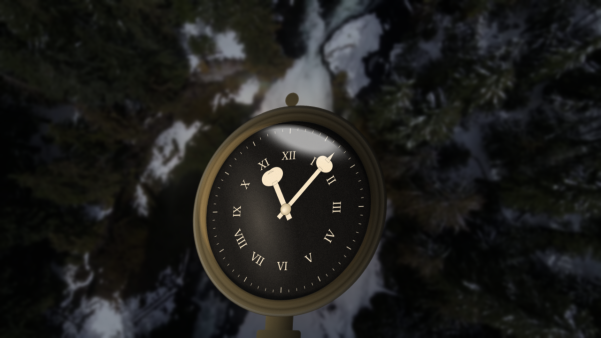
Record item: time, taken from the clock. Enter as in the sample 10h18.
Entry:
11h07
